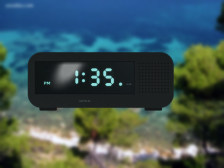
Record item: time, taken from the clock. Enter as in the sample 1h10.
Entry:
1h35
